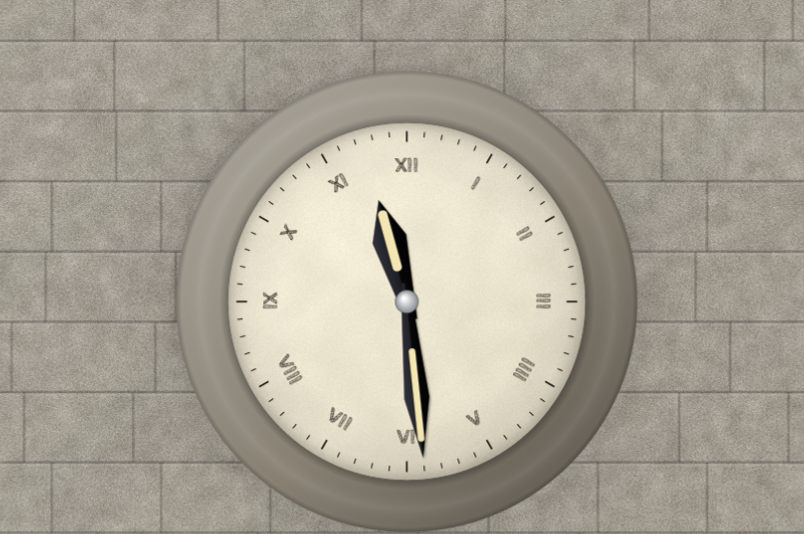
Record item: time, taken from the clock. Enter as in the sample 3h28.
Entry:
11h29
